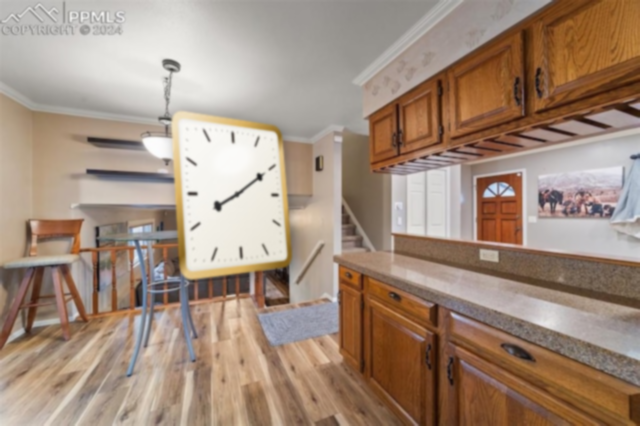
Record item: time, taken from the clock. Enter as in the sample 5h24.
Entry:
8h10
